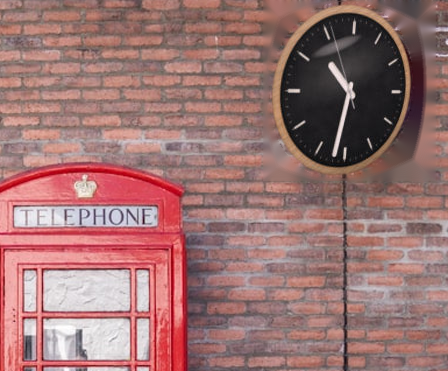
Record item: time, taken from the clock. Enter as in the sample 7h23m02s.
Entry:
10h31m56s
